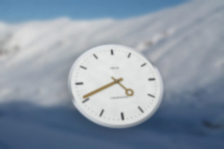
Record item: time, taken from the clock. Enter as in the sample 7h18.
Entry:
4h41
